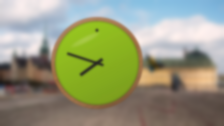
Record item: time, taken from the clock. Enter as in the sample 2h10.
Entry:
7h48
